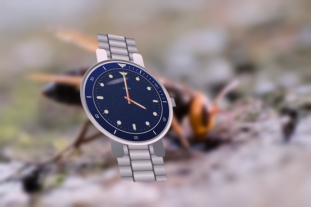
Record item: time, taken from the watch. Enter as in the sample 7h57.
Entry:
4h00
